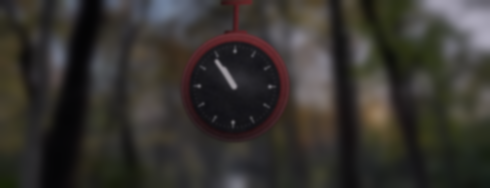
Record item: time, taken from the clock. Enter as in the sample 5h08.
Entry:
10h54
